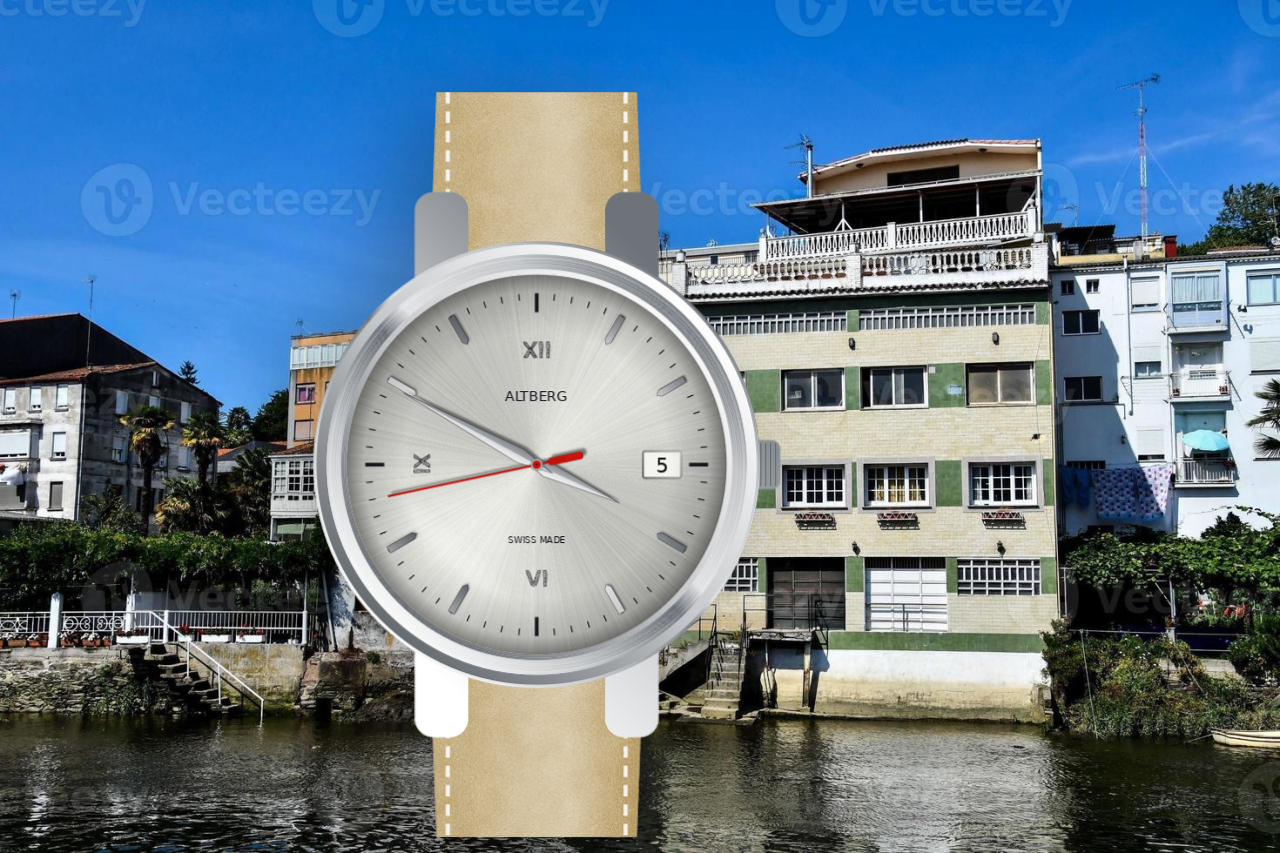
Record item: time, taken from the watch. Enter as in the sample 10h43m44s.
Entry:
3h49m43s
